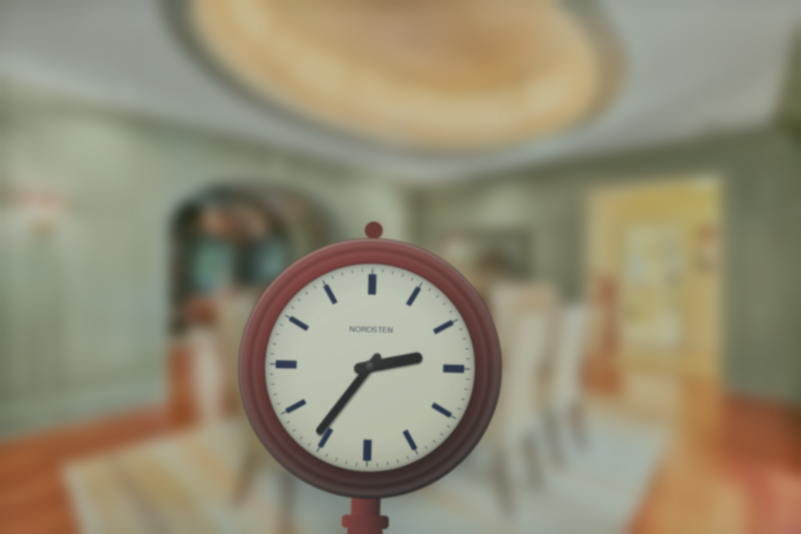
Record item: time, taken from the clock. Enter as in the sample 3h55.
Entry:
2h36
